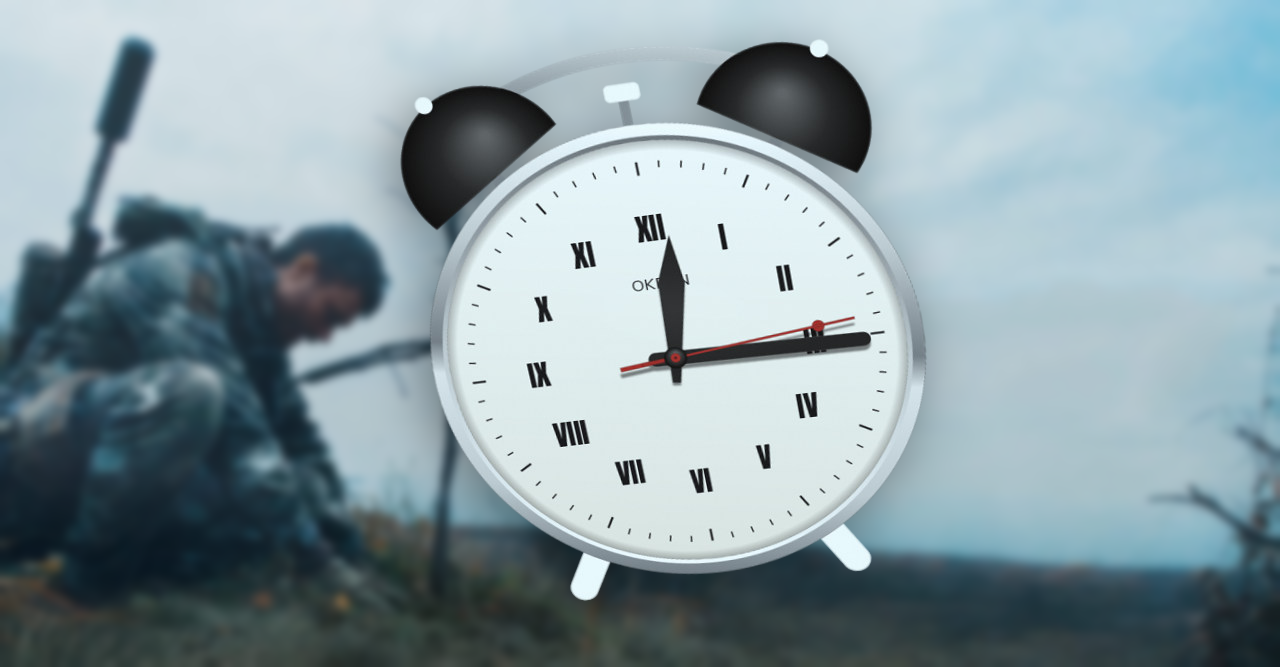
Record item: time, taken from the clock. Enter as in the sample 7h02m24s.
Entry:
12h15m14s
